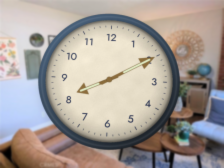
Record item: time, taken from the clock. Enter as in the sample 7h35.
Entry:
8h10
